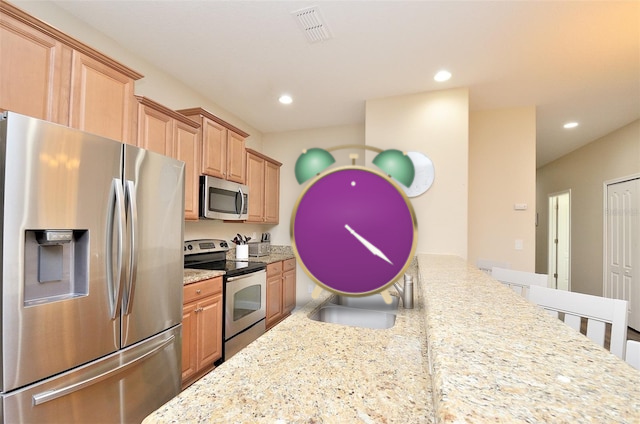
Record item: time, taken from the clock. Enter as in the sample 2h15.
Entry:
4h21
